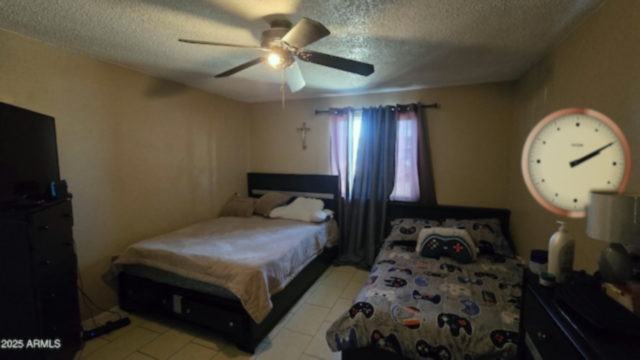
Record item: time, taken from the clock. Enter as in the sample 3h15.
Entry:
2h10
